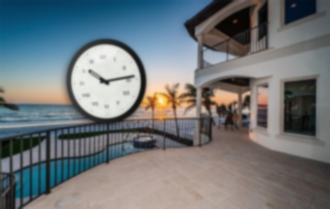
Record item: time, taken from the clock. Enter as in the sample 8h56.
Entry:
10h14
